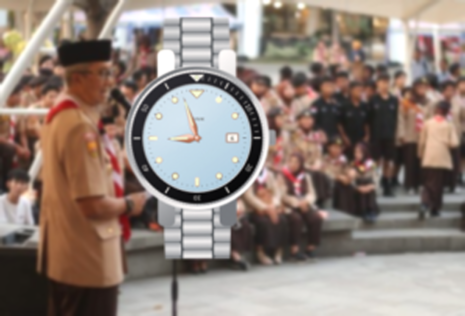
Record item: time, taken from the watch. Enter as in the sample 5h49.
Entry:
8h57
